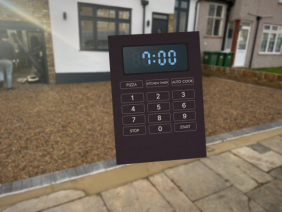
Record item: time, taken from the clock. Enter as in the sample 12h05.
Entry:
7h00
